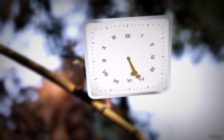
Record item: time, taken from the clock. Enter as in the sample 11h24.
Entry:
5h26
